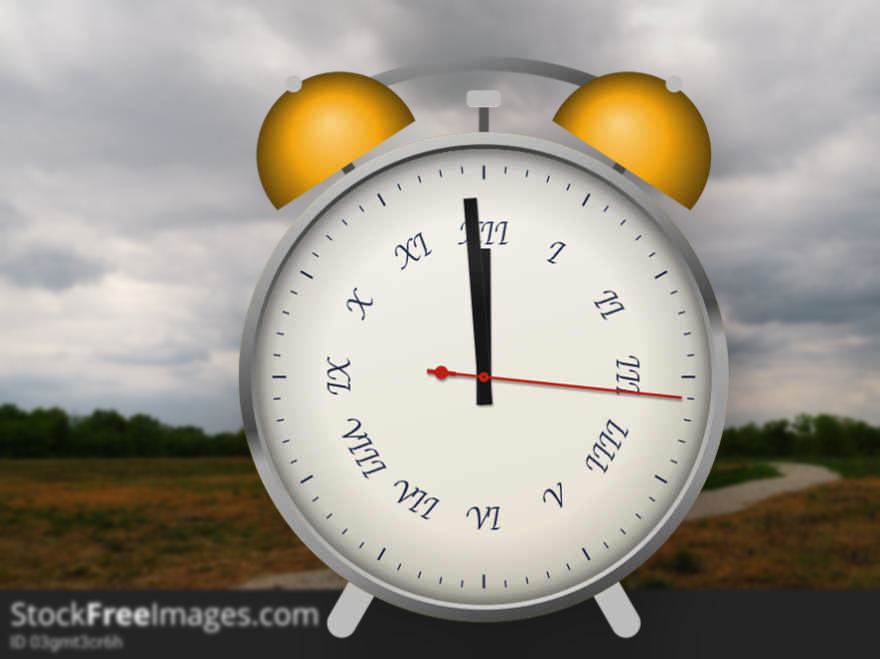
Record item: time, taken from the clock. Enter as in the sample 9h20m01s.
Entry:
11h59m16s
